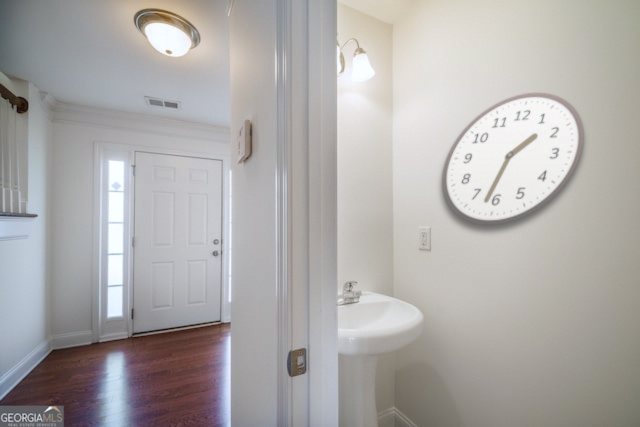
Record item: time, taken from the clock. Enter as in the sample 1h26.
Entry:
1h32
